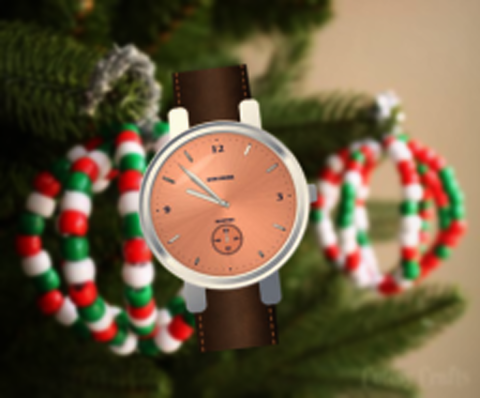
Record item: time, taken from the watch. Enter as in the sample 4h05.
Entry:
9h53
